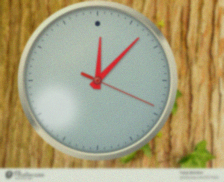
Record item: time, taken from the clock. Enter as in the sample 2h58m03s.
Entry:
12h07m19s
